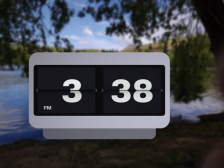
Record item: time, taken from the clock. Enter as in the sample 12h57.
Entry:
3h38
